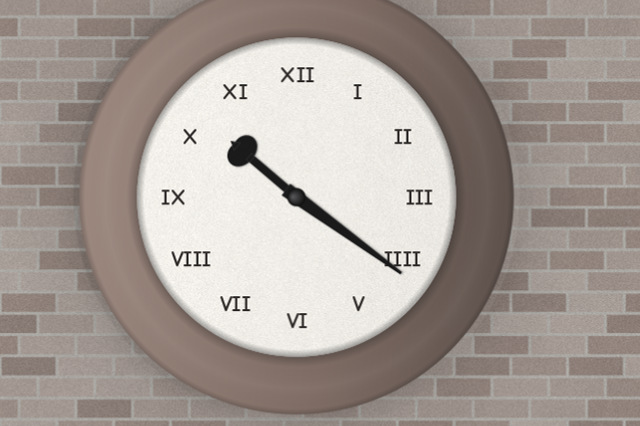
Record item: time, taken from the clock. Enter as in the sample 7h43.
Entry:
10h21
